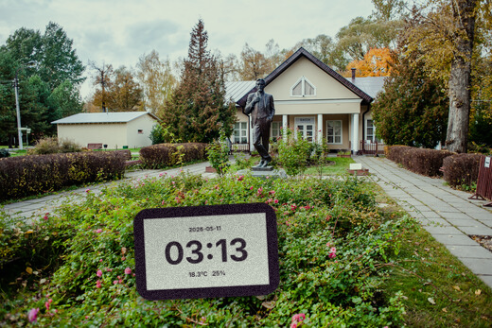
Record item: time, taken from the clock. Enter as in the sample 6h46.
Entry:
3h13
